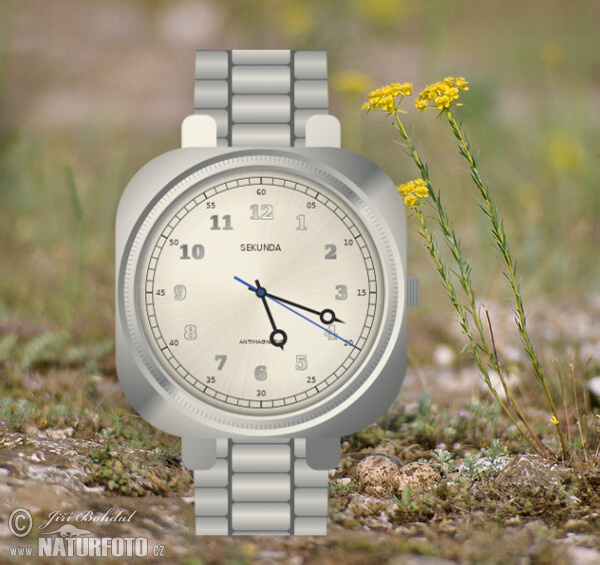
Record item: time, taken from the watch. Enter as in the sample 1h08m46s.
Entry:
5h18m20s
